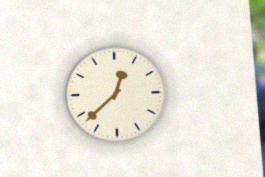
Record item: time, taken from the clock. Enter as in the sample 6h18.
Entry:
12h38
